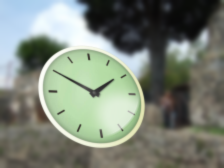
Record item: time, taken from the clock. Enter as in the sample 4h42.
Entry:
1h50
